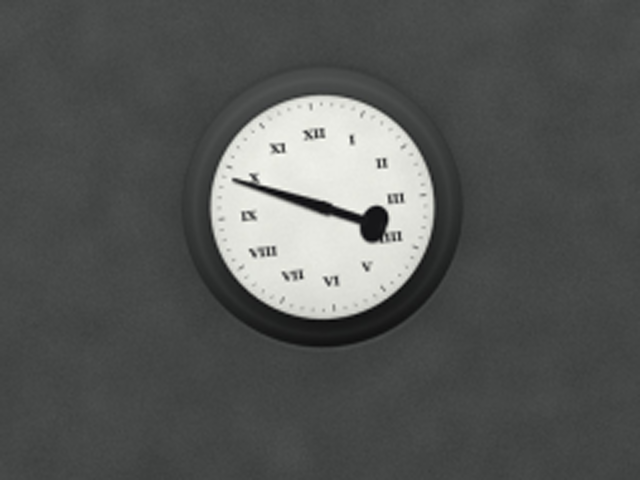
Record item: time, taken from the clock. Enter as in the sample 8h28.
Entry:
3h49
